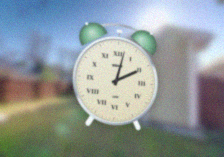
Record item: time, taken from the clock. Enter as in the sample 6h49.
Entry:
2h02
